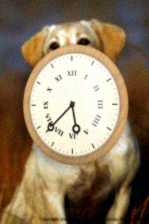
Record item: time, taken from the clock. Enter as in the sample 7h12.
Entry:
5h38
